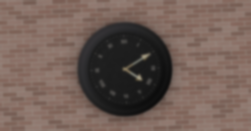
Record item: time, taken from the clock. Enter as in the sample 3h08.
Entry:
4h10
